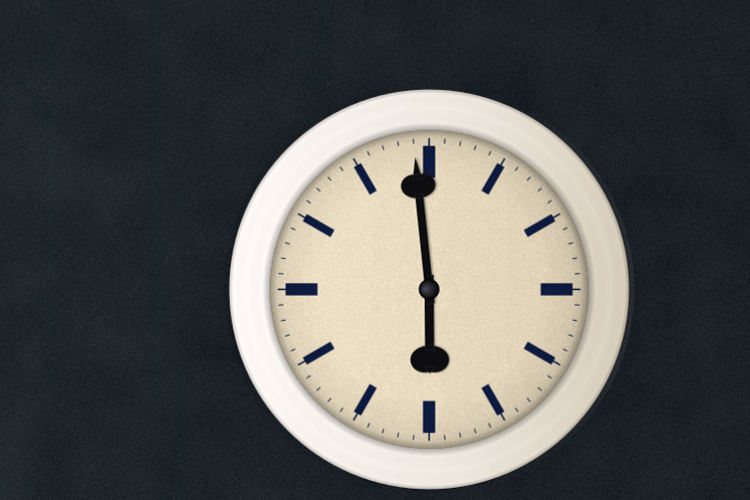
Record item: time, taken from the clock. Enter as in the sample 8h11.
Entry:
5h59
